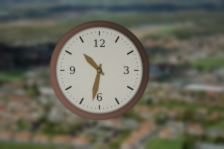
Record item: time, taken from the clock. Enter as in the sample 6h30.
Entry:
10h32
